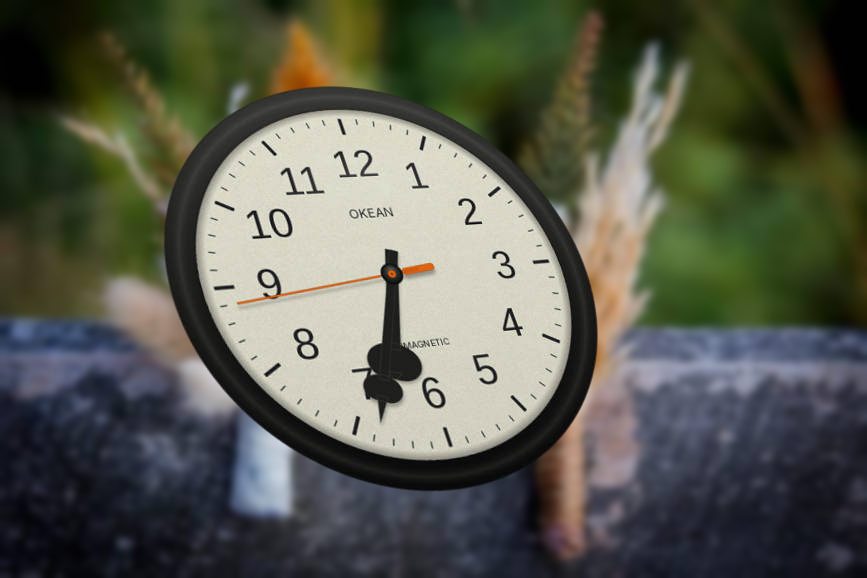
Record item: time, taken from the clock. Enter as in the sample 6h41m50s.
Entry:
6h33m44s
